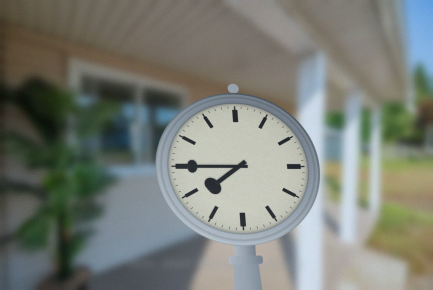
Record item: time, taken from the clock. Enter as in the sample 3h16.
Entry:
7h45
